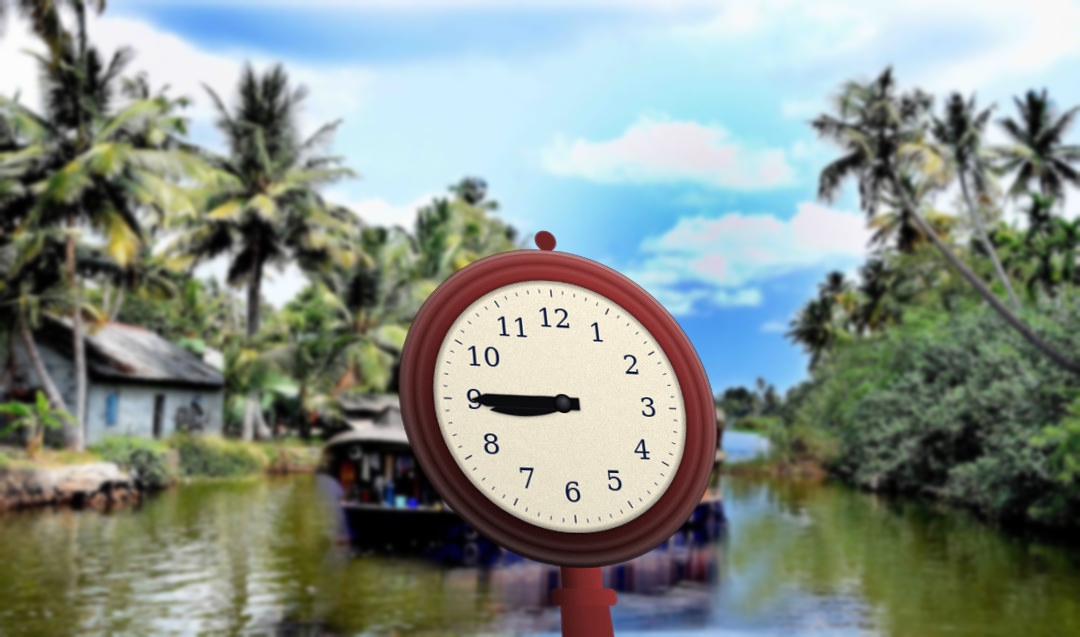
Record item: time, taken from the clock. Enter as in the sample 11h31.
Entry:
8h45
